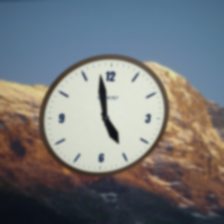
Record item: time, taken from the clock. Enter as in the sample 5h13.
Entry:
4h58
